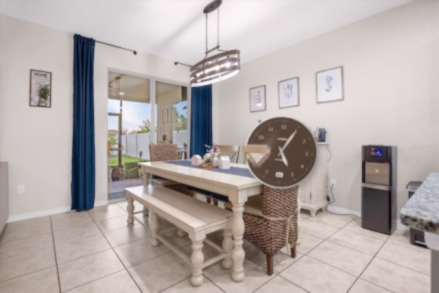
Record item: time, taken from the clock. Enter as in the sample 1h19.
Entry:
5h05
